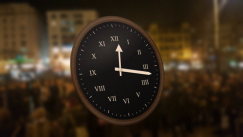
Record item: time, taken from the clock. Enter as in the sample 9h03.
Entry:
12h17
